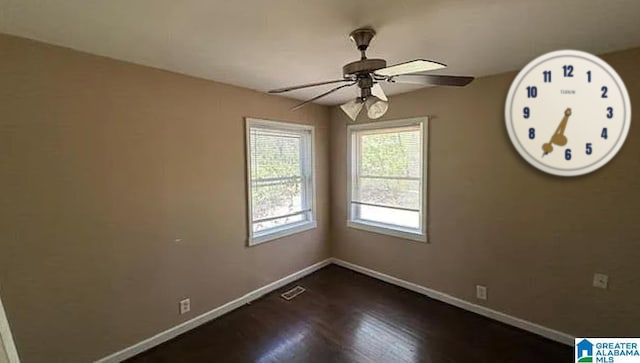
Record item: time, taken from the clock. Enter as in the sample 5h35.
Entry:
6h35
